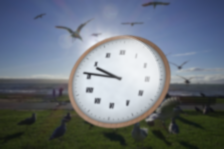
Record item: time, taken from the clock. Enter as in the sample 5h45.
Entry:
9h46
